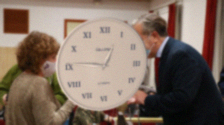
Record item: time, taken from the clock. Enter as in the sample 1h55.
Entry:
12h46
